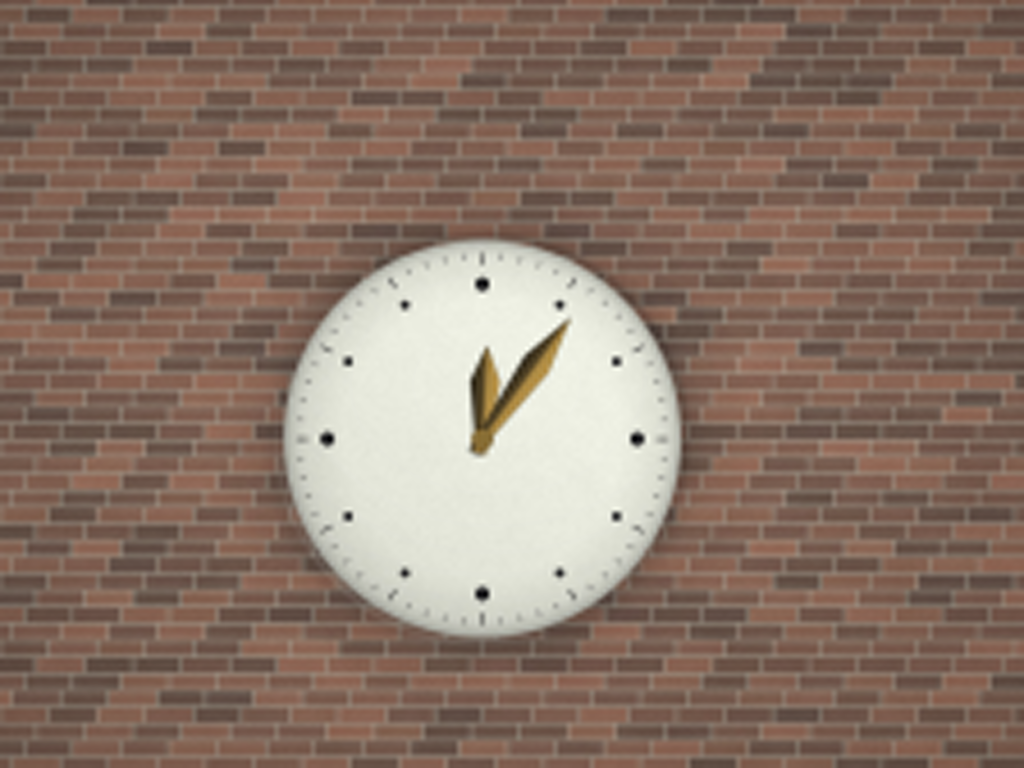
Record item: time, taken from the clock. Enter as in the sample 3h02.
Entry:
12h06
